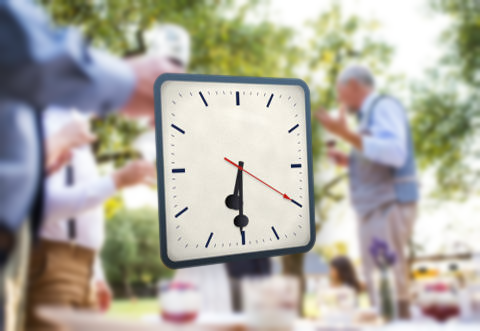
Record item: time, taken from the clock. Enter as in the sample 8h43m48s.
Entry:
6h30m20s
